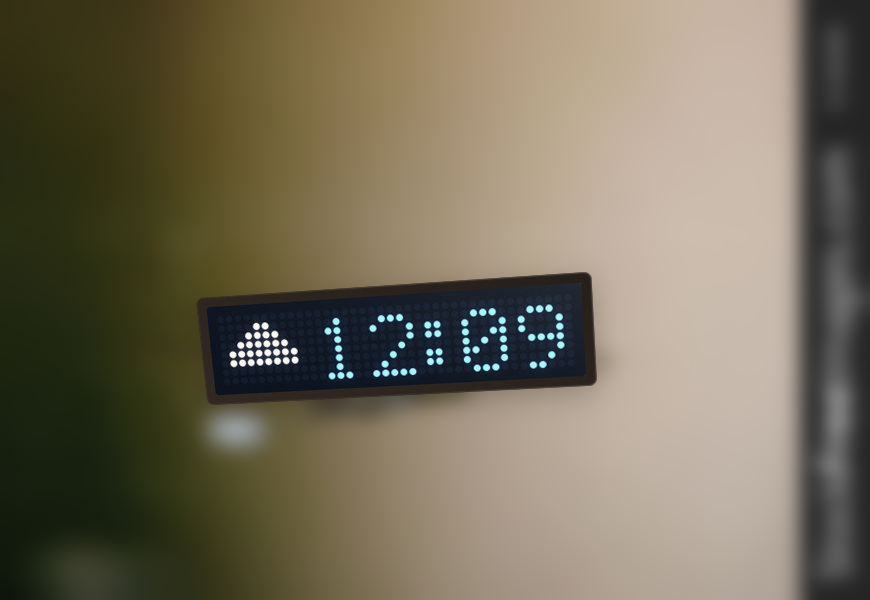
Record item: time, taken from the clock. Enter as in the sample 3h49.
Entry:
12h09
